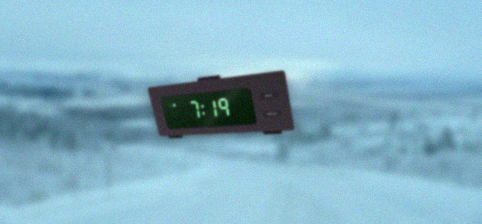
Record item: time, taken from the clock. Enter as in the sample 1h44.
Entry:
7h19
